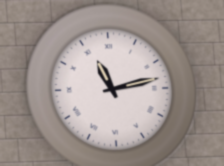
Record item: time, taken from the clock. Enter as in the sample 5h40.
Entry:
11h13
